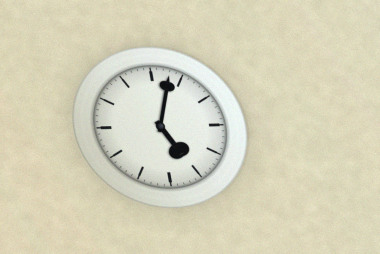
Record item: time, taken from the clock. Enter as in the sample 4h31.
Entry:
5h03
